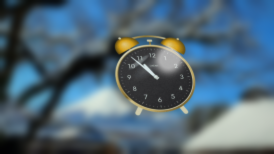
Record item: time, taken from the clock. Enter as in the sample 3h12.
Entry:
10h53
